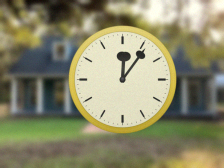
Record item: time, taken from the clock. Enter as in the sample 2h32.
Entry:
12h06
